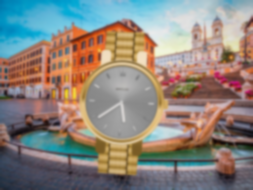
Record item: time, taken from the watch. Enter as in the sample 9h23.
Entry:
5h39
